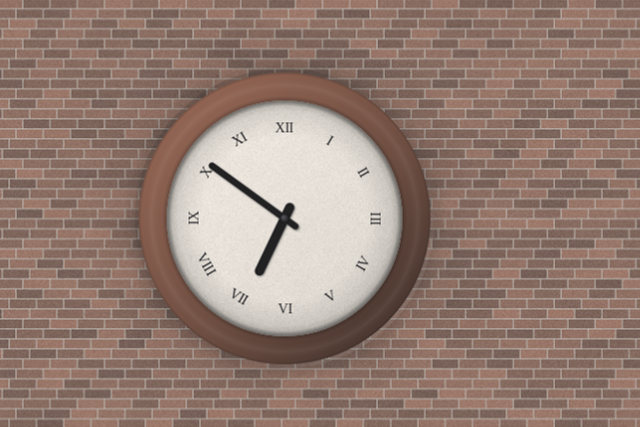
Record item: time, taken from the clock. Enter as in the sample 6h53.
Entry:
6h51
